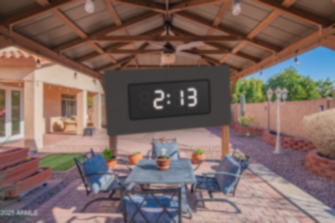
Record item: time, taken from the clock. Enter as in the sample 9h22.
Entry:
2h13
